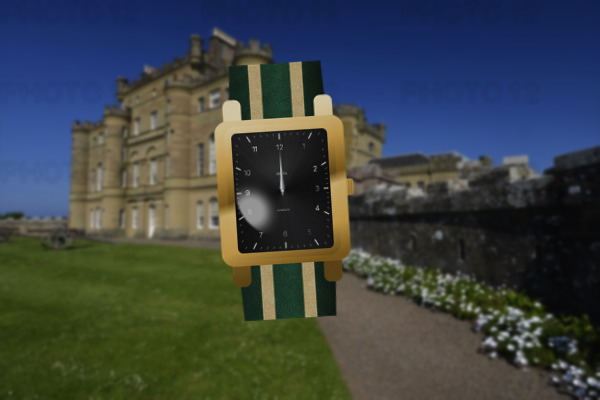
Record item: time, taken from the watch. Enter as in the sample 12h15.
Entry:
12h00
